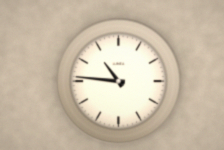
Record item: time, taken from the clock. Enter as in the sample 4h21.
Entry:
10h46
